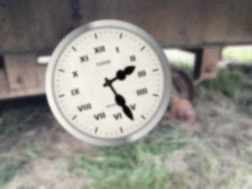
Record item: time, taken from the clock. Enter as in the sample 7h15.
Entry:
2h27
